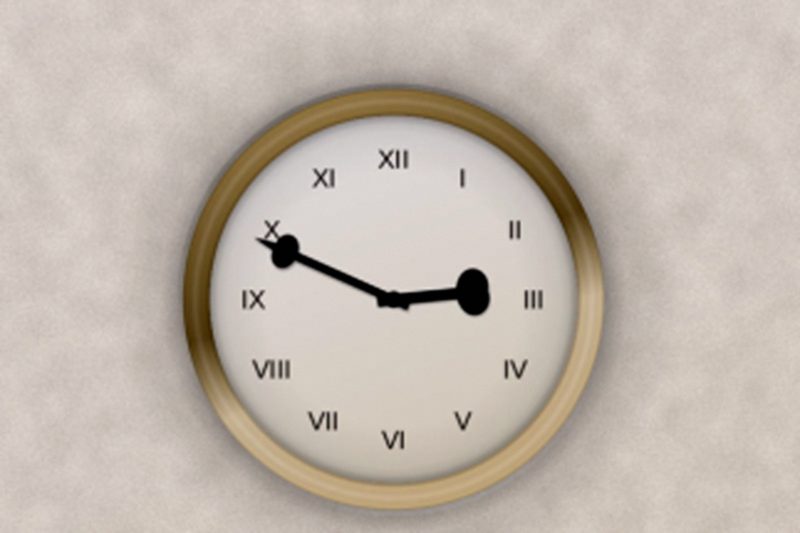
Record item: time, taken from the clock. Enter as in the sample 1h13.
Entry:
2h49
